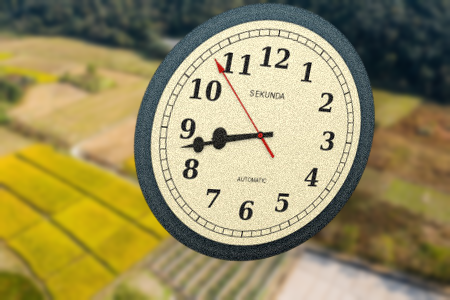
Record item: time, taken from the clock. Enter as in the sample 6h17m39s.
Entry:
8h42m53s
